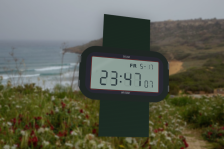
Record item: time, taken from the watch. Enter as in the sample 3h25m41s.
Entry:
23h47m07s
